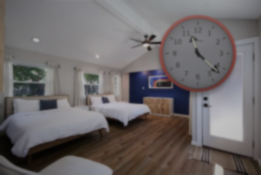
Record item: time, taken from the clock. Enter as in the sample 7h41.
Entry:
11h22
